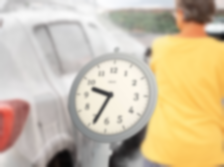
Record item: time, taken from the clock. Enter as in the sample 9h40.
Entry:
9h34
